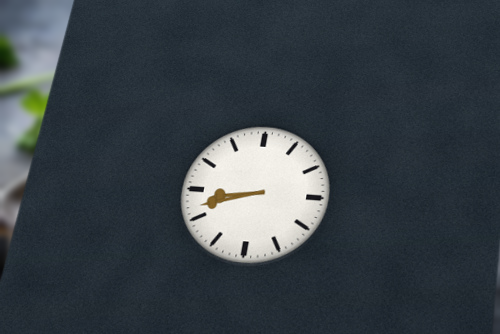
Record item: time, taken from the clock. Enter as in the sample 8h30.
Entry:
8h42
